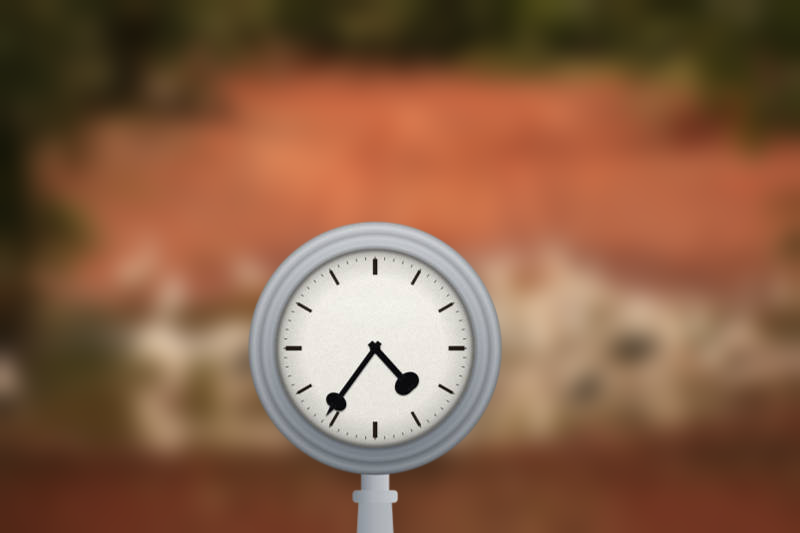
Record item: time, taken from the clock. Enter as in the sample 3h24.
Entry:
4h36
